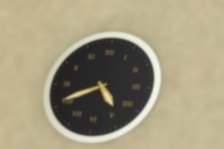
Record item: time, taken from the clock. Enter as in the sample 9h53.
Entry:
4h41
